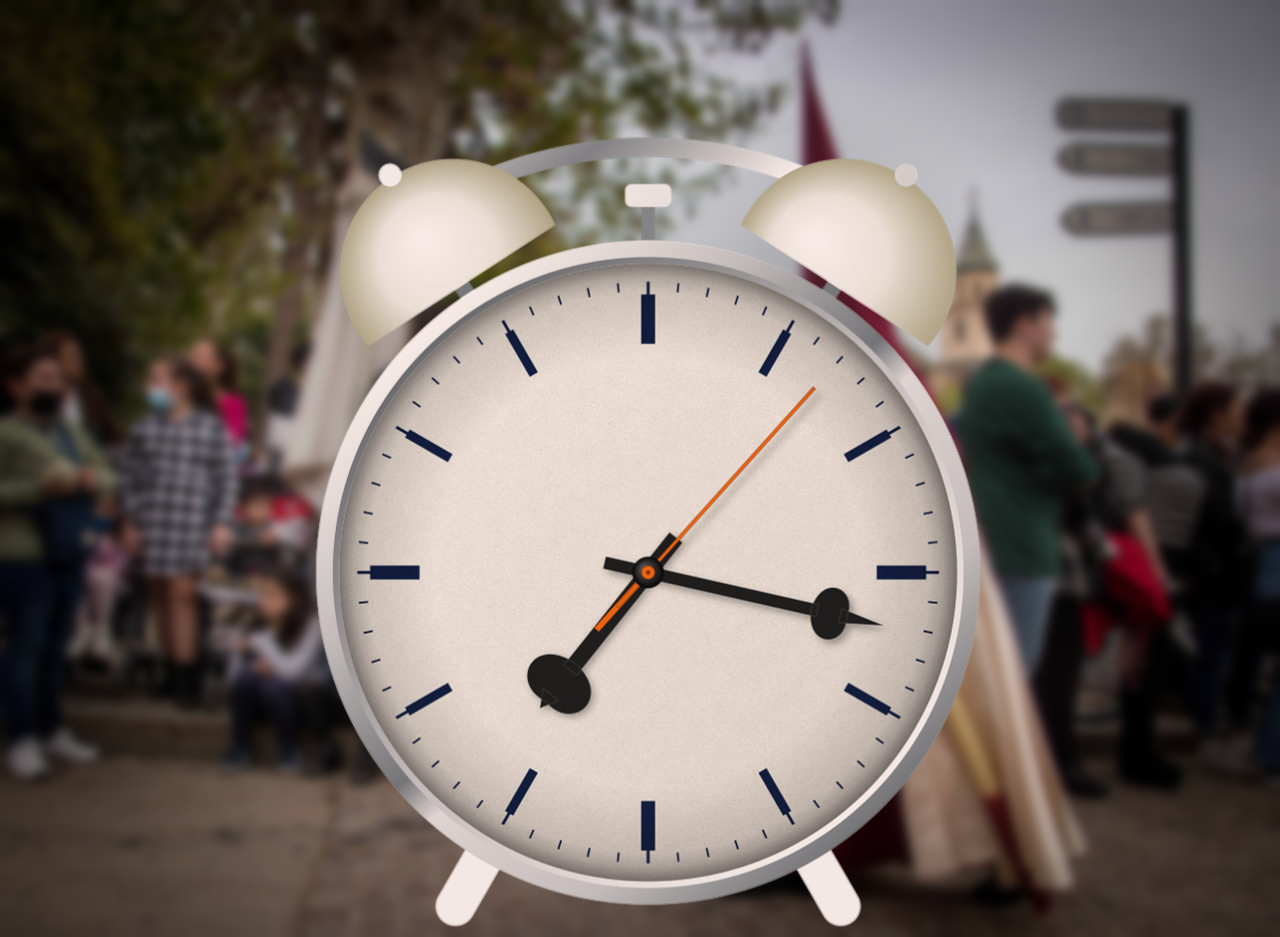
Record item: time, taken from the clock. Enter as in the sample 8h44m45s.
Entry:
7h17m07s
